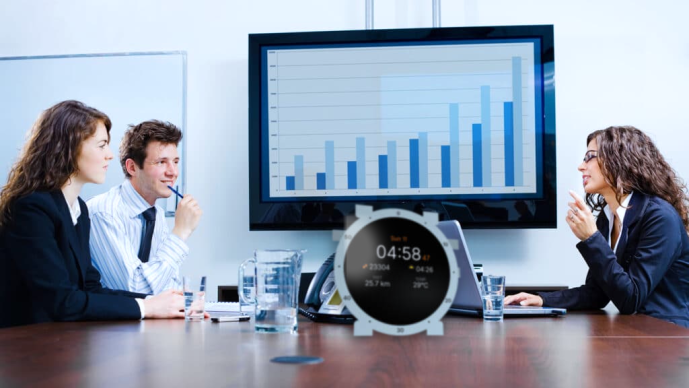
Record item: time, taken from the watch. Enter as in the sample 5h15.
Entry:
4h58
